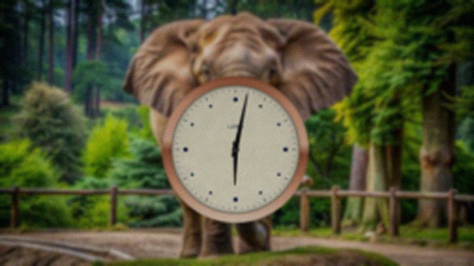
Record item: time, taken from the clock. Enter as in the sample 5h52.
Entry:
6h02
